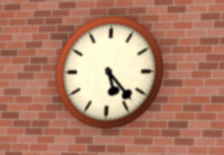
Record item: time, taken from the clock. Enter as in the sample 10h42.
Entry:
5h23
